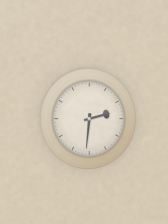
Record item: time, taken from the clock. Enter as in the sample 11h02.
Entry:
2h31
